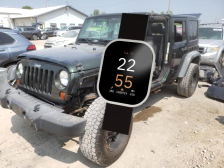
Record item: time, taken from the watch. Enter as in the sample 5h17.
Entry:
22h55
